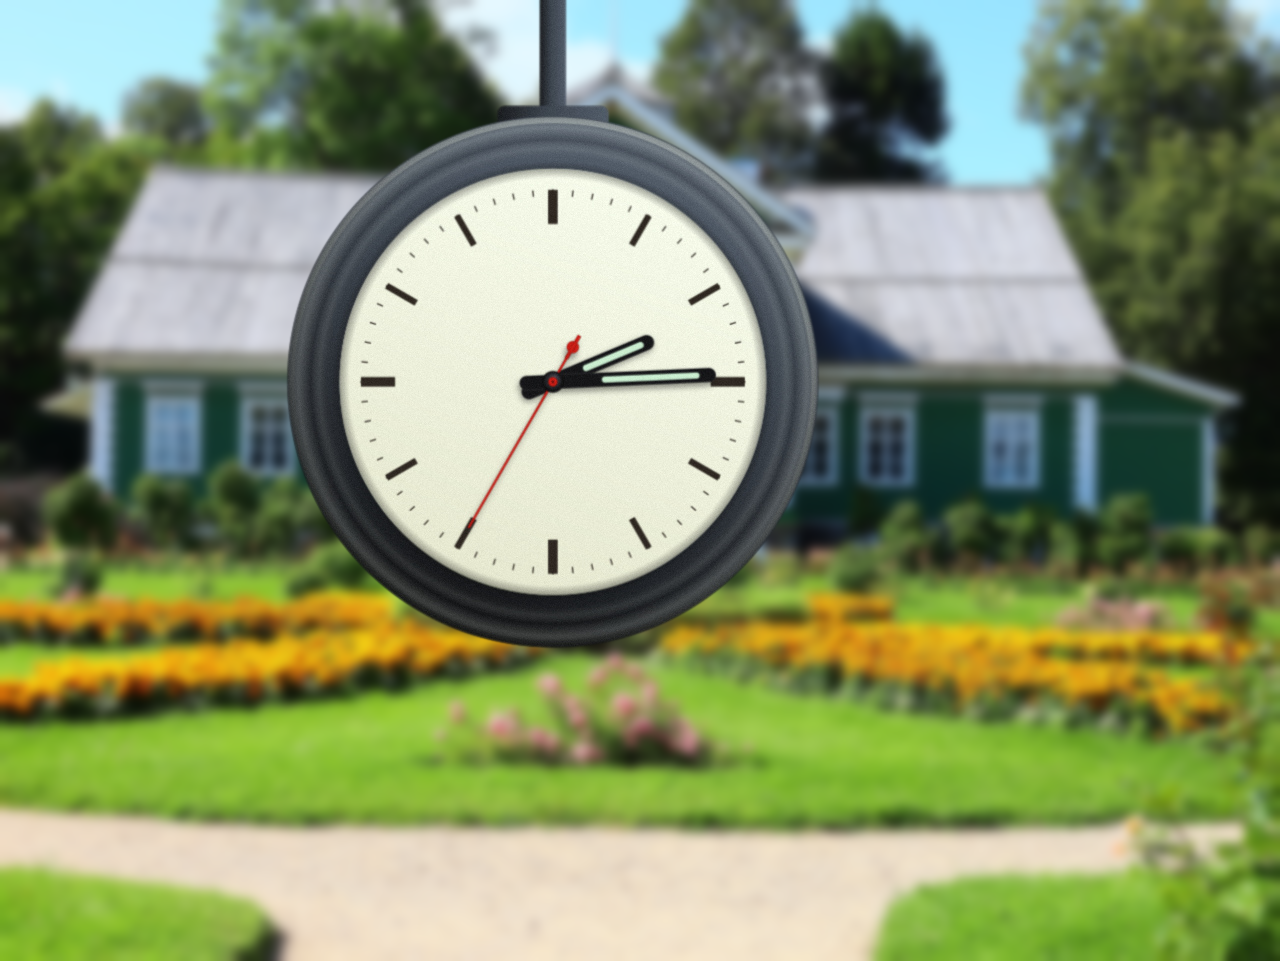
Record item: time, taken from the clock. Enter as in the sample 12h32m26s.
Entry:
2h14m35s
